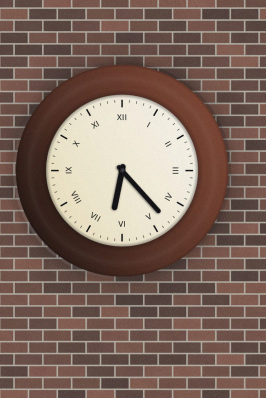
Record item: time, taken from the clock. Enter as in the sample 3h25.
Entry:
6h23
